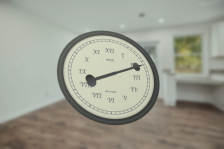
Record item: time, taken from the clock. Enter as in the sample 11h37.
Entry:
8h11
